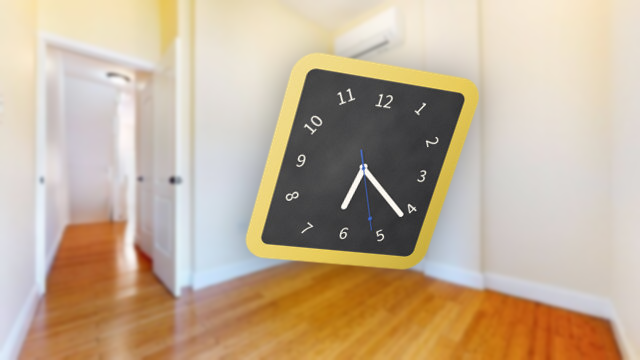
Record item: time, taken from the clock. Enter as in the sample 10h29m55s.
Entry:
6h21m26s
